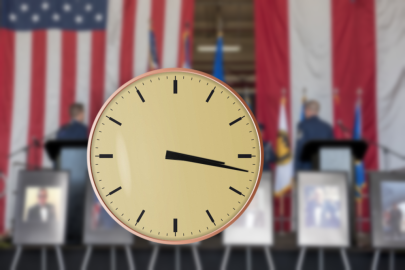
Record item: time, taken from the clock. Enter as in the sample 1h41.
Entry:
3h17
